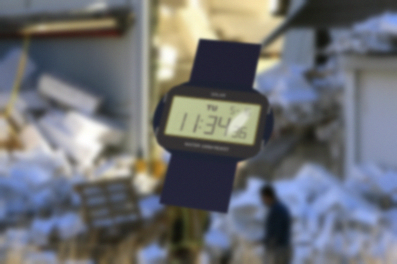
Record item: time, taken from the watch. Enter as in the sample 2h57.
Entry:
11h34
